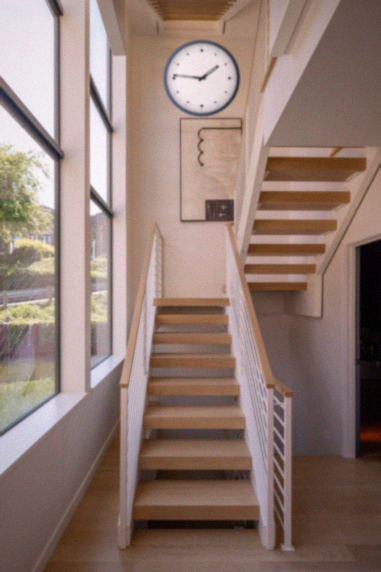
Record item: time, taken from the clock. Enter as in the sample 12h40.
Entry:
1h46
